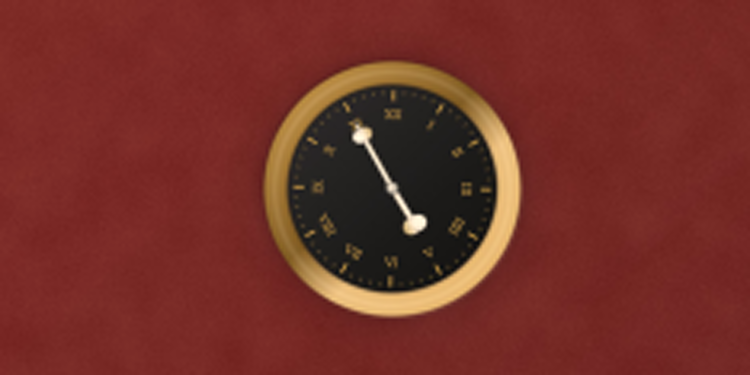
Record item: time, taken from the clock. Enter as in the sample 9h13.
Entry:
4h55
